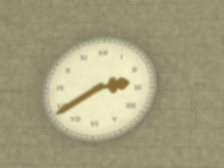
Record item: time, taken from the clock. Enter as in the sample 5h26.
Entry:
2h39
